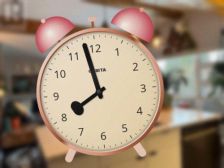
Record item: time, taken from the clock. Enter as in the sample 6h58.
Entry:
7h58
